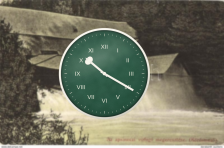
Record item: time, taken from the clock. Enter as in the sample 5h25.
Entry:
10h20
